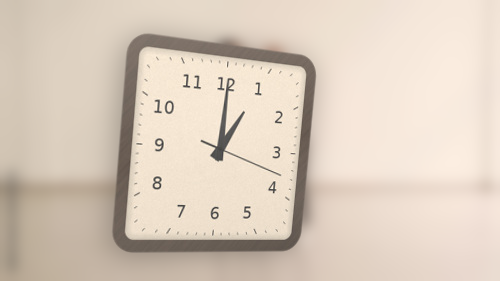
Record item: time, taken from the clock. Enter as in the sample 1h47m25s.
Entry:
1h00m18s
